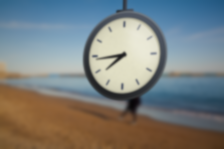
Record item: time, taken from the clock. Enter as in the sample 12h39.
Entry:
7h44
